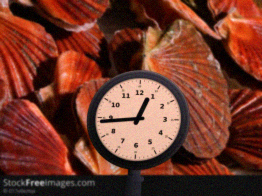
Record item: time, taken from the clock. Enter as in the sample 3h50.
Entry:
12h44
